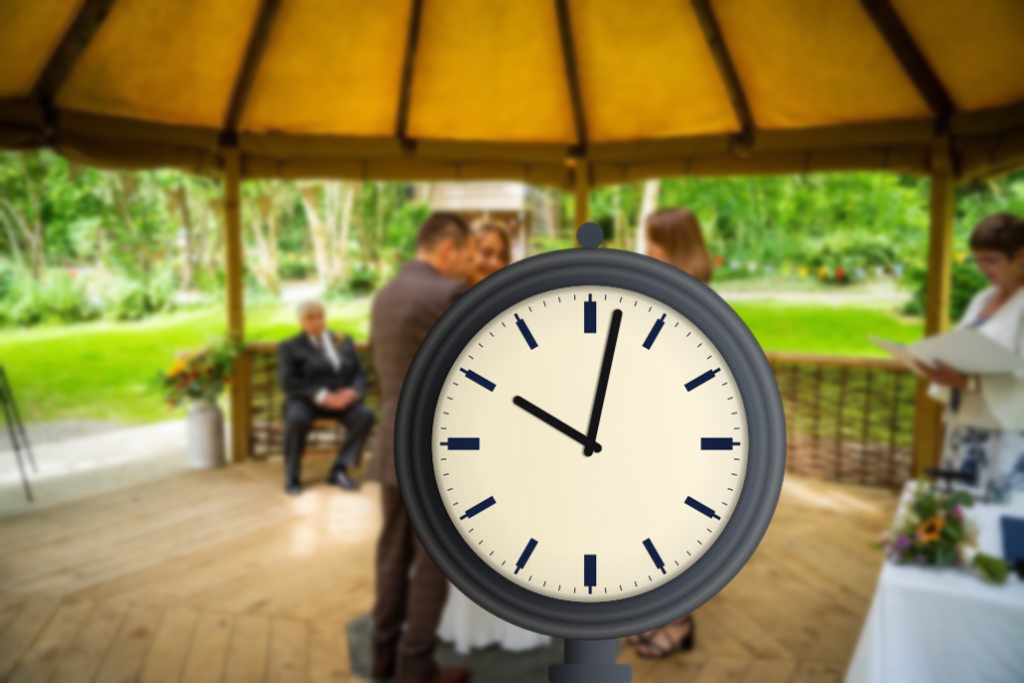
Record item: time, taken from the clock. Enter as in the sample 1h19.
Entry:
10h02
